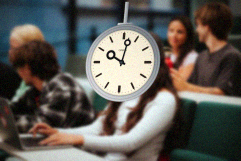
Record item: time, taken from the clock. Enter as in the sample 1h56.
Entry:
10h02
